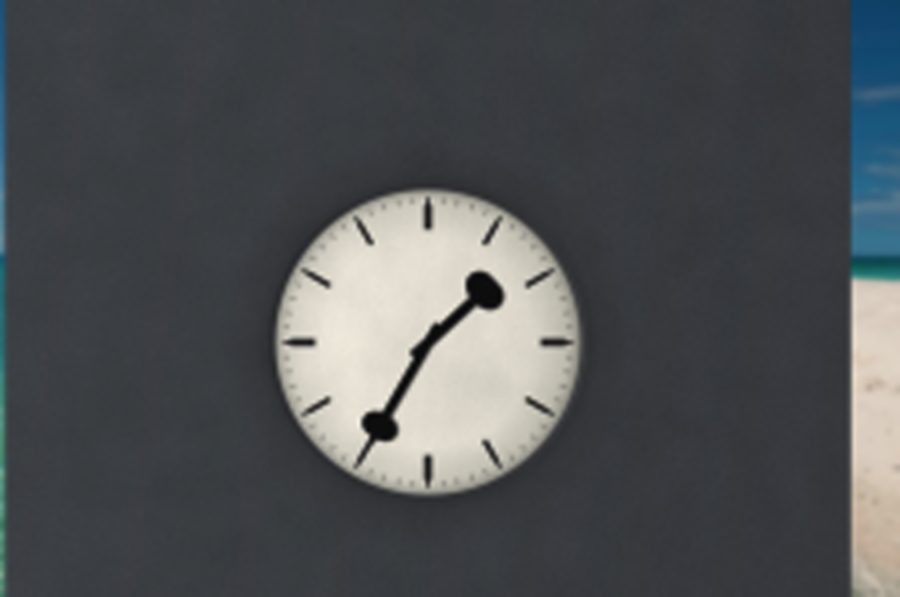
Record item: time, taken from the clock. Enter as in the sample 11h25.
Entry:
1h35
